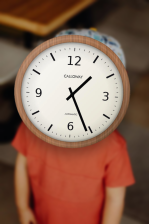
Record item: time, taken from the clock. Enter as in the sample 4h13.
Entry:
1h26
